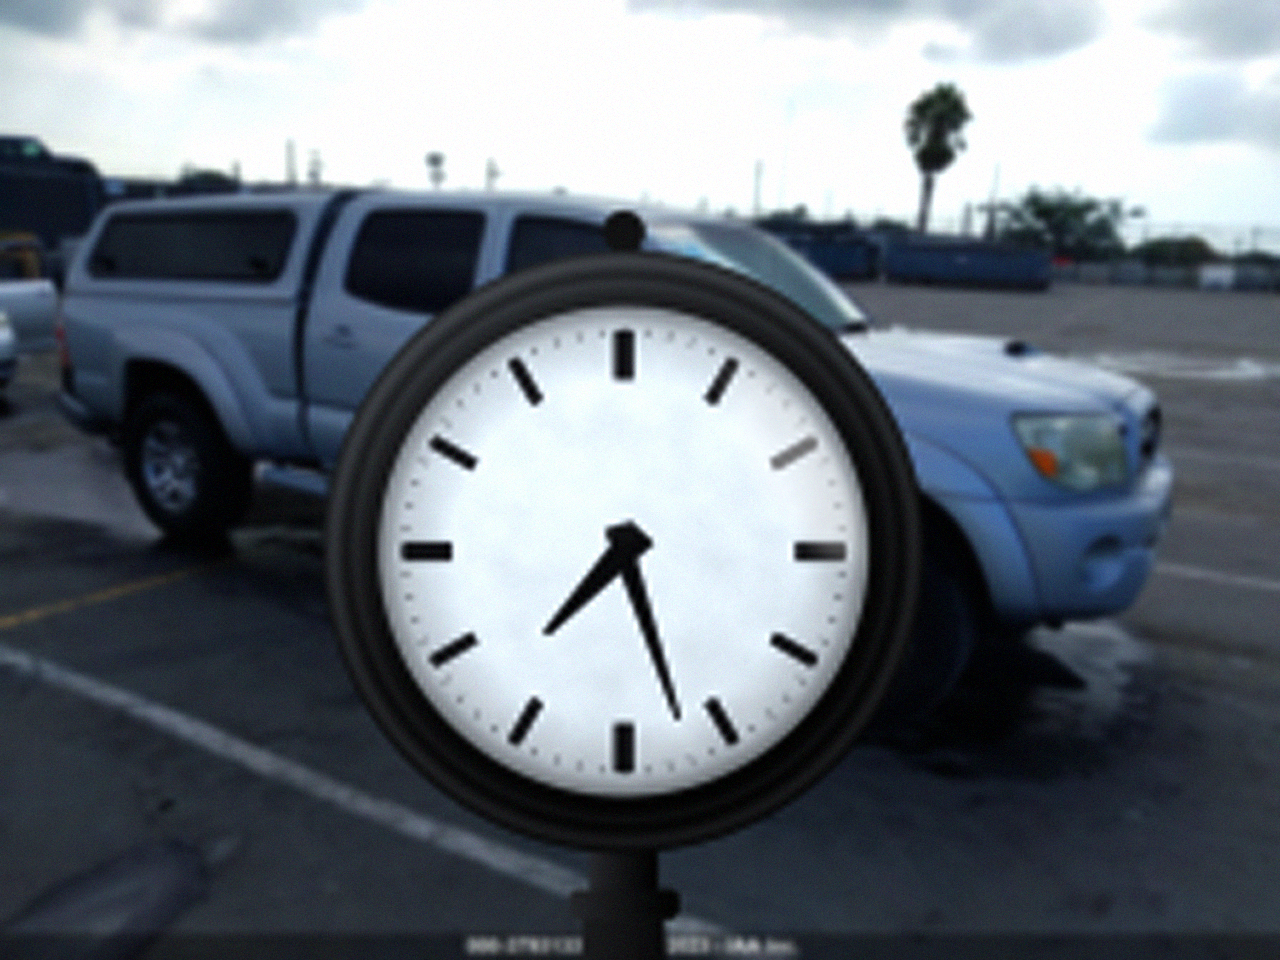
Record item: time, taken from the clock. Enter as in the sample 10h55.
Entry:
7h27
